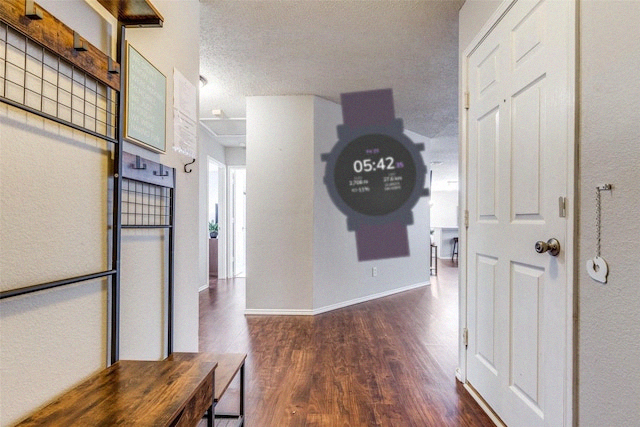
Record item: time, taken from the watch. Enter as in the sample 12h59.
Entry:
5h42
